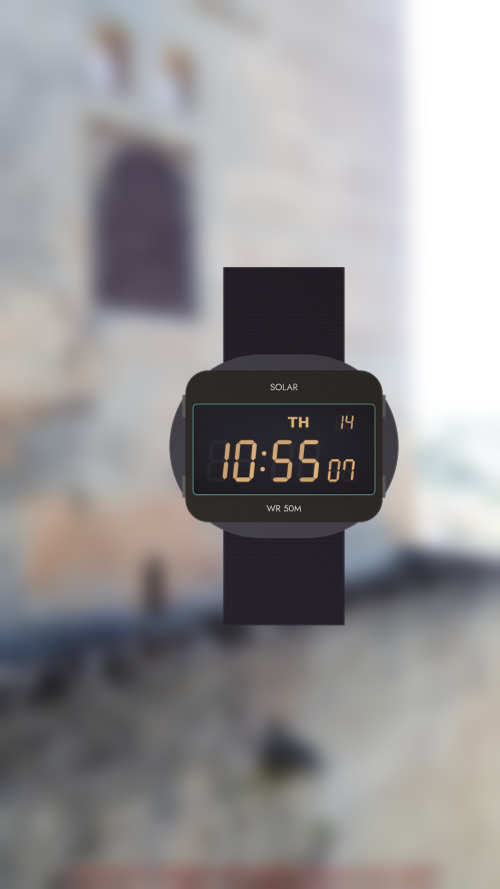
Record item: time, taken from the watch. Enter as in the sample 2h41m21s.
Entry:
10h55m07s
